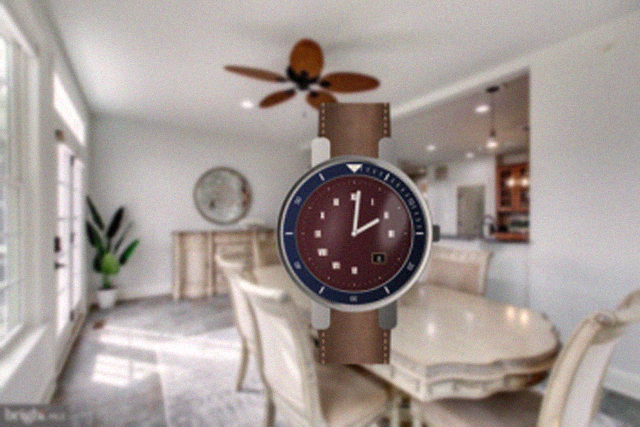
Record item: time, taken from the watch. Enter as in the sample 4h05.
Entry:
2h01
